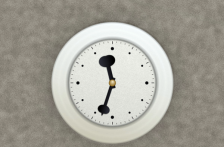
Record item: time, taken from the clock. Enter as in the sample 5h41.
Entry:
11h33
